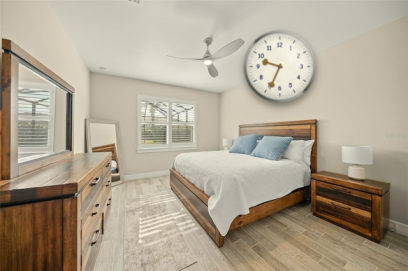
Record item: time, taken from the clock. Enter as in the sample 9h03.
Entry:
9h34
